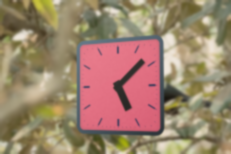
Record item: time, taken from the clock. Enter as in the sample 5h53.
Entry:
5h08
